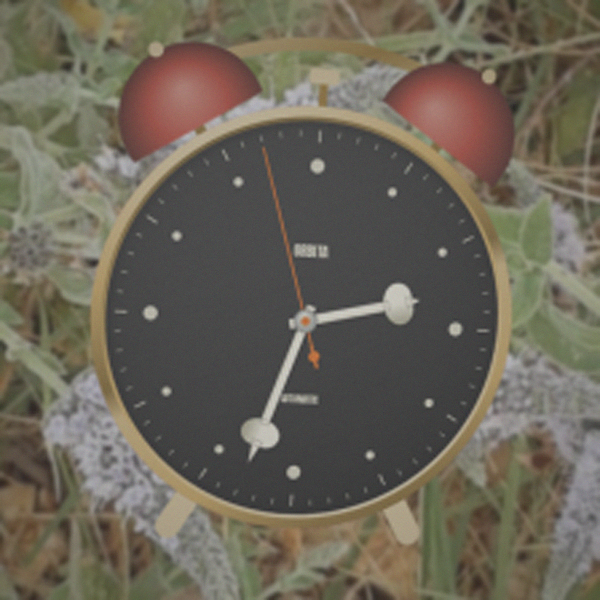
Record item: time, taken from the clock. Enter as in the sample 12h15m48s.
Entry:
2h32m57s
